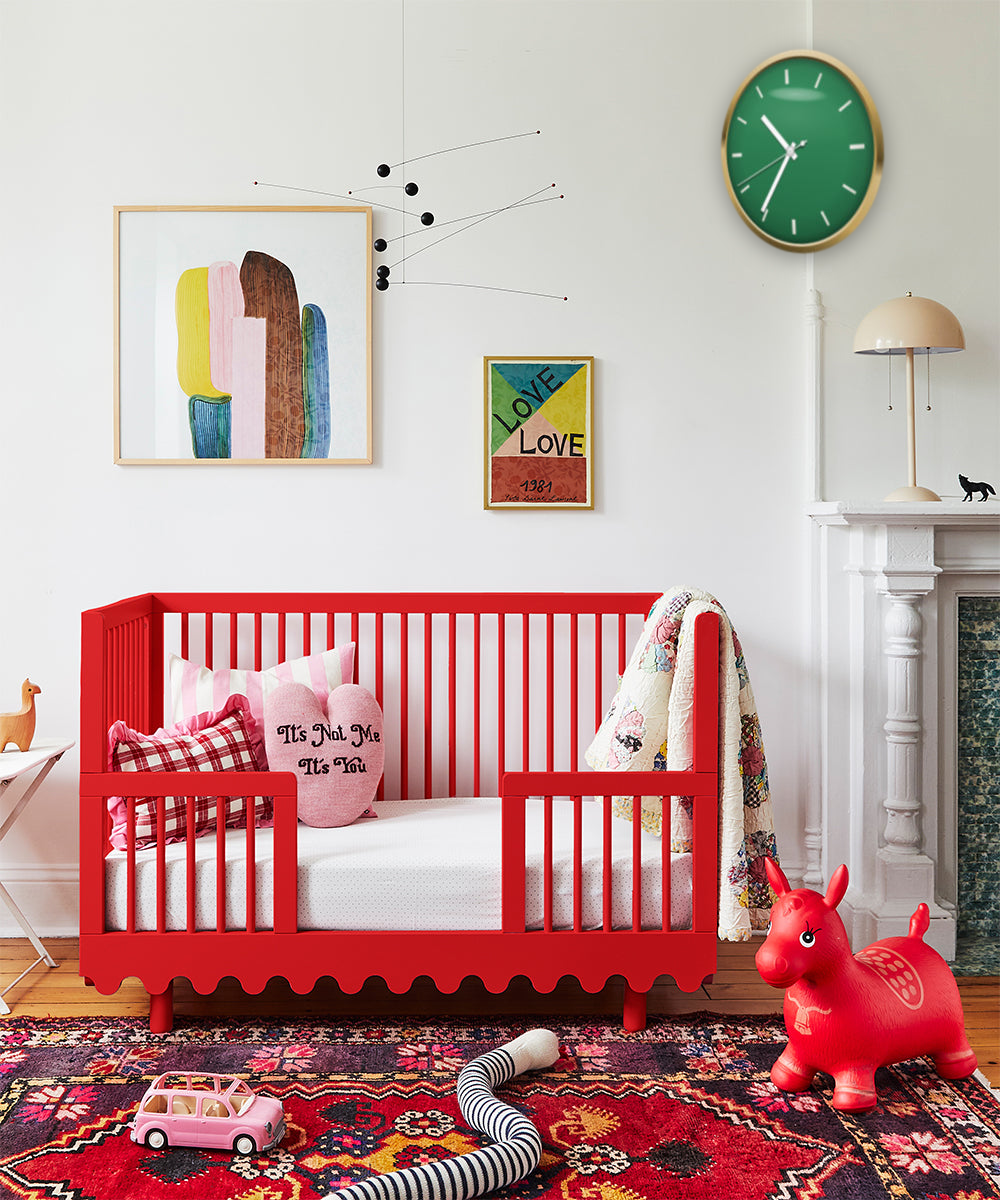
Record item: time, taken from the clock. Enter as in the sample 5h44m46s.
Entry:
10h35m41s
